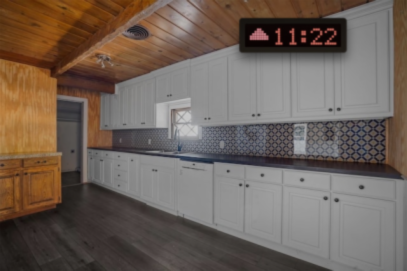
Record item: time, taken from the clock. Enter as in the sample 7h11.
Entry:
11h22
